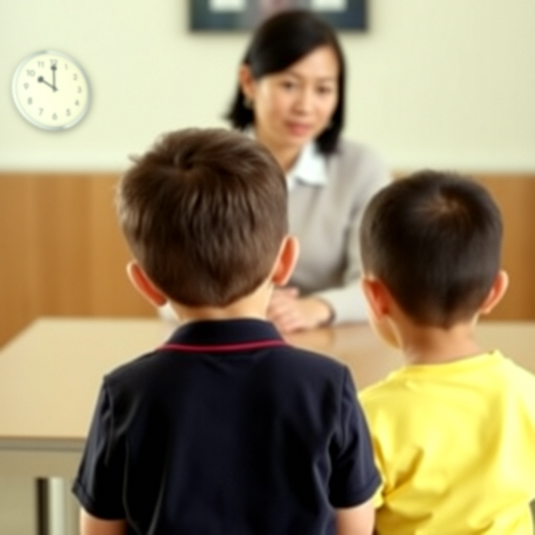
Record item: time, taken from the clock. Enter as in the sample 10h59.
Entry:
10h00
